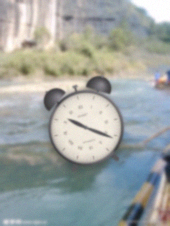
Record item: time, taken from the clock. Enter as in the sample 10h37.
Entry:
10h21
